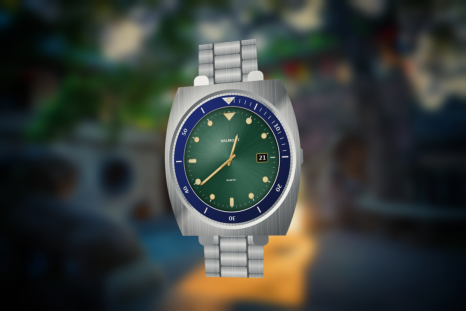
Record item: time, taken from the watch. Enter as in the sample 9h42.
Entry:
12h39
